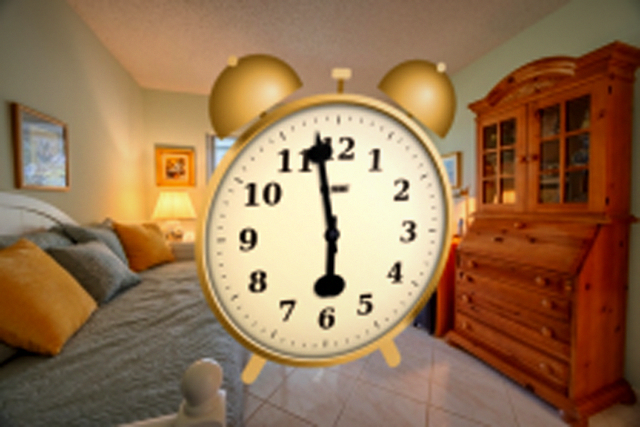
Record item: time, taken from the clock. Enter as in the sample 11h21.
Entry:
5h58
